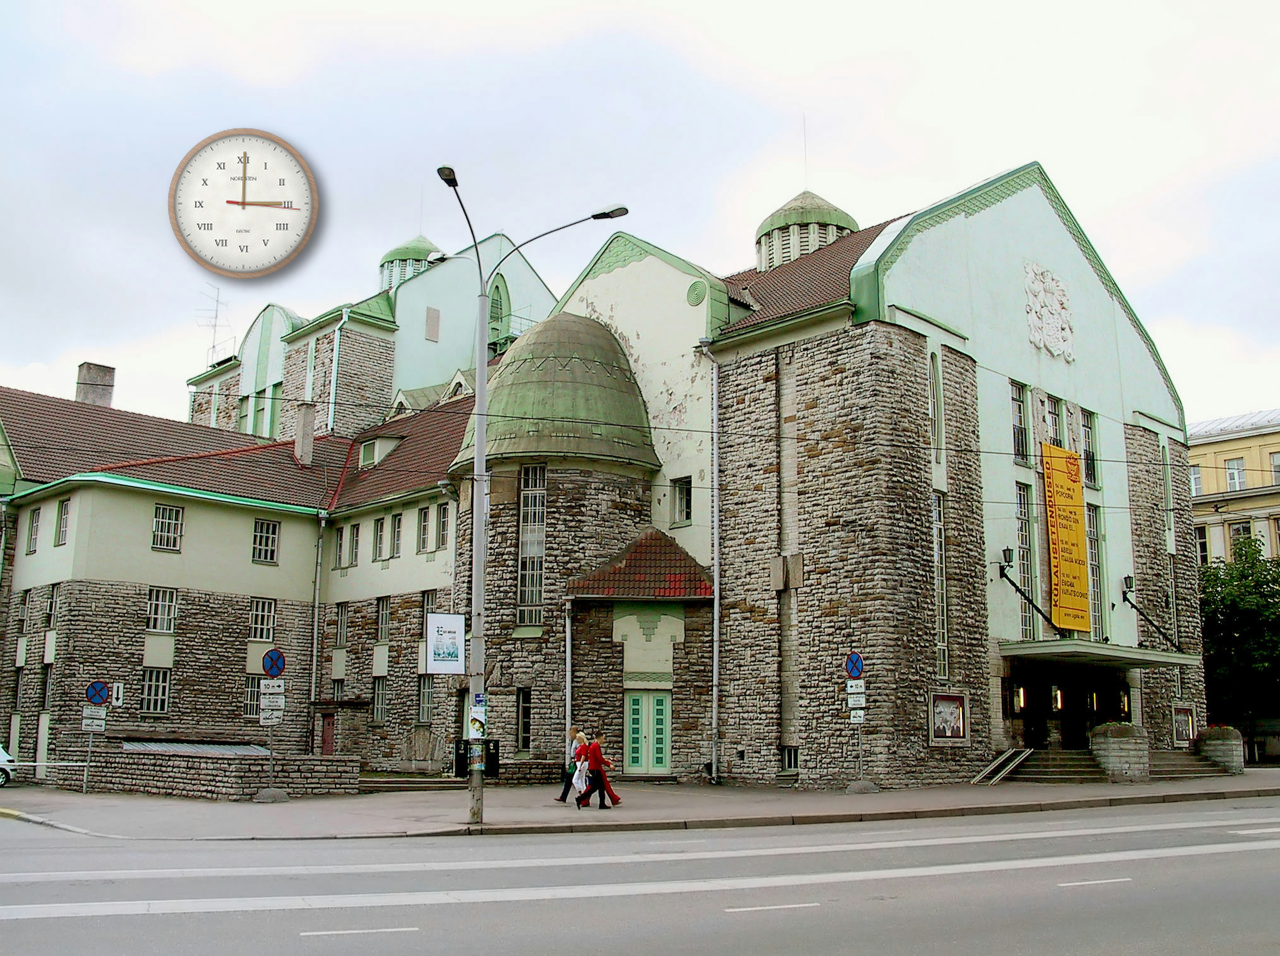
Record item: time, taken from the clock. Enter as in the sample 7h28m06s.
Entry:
3h00m16s
